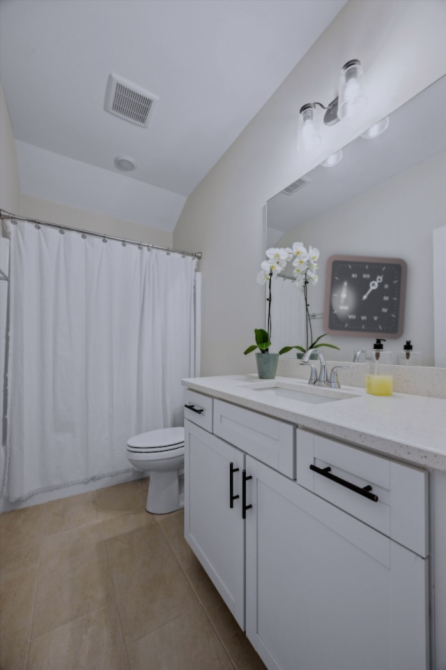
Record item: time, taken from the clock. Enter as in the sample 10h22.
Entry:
1h06
